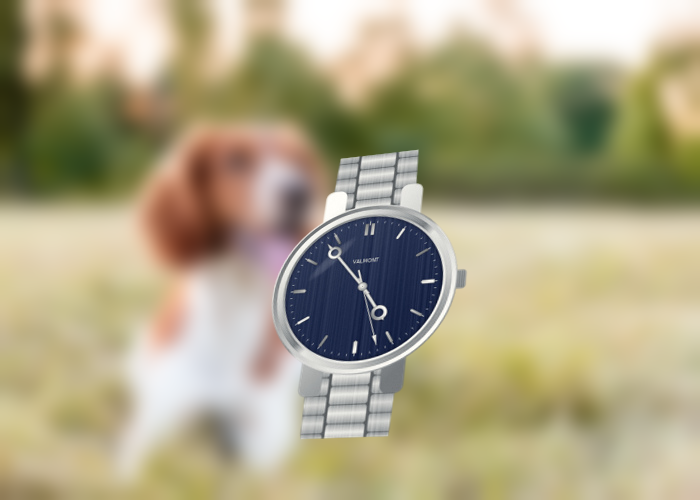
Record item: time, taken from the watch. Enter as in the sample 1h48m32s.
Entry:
4h53m27s
